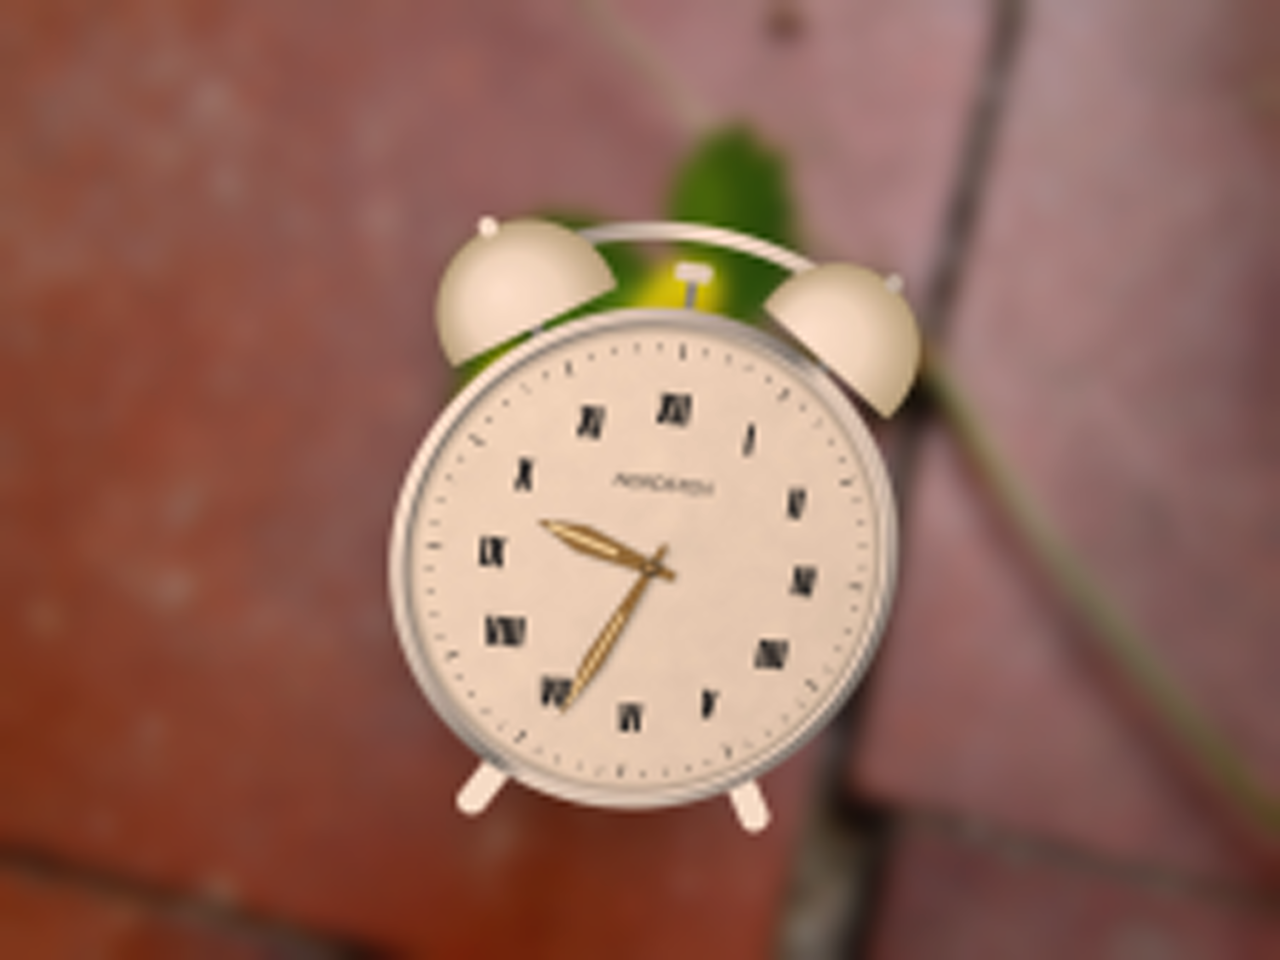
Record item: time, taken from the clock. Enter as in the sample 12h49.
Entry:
9h34
